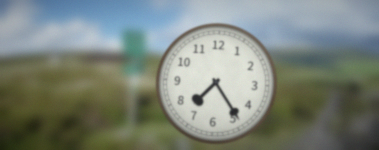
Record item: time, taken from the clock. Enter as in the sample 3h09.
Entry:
7h24
